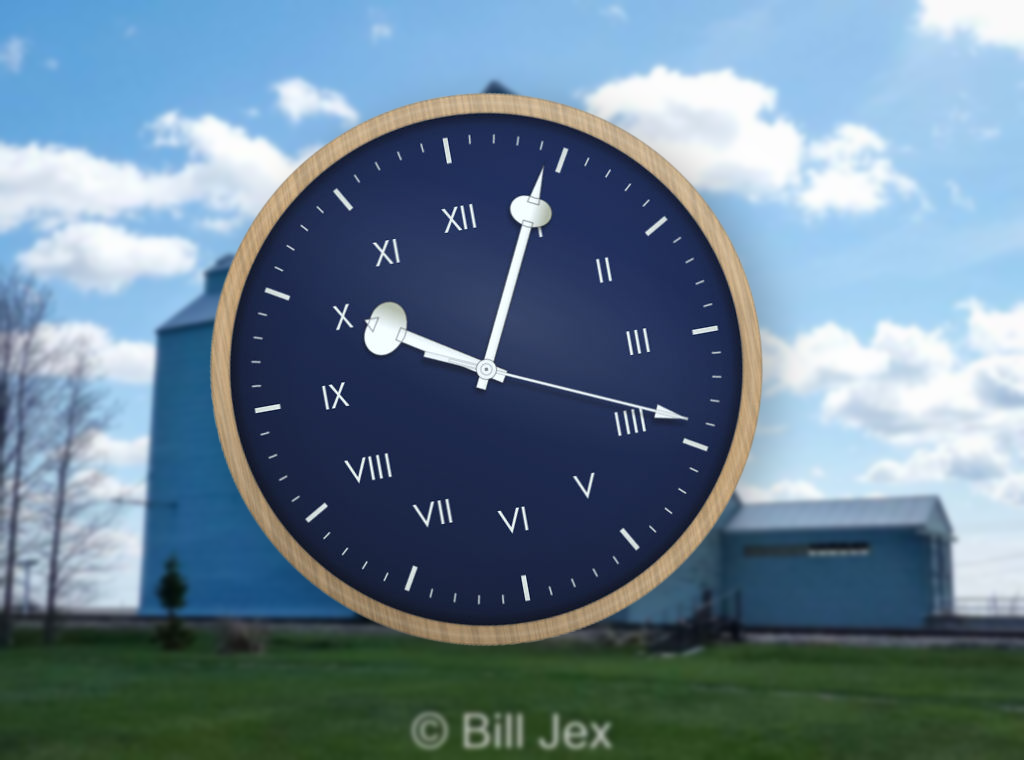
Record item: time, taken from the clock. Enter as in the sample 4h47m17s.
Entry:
10h04m19s
